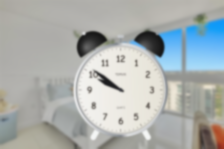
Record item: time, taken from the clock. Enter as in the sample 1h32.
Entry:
9h51
